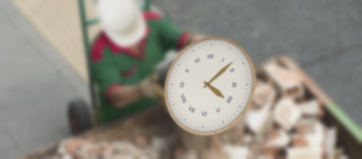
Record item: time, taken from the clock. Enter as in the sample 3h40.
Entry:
4h08
